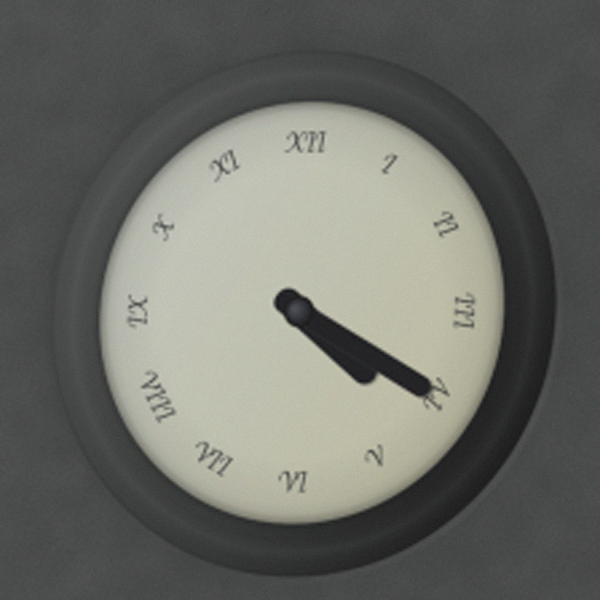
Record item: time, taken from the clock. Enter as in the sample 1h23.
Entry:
4h20
